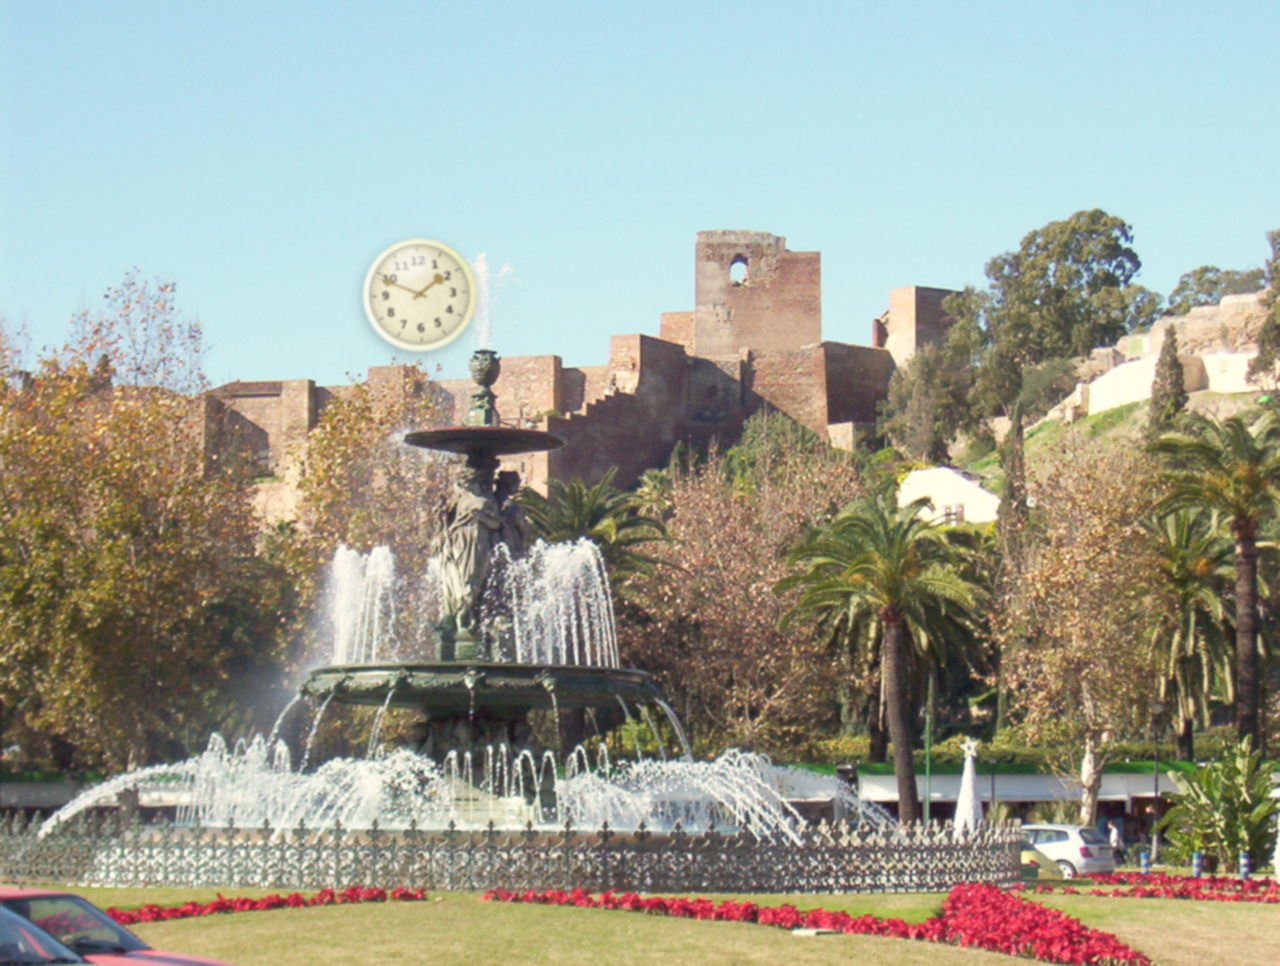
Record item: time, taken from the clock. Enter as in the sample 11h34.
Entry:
1h49
